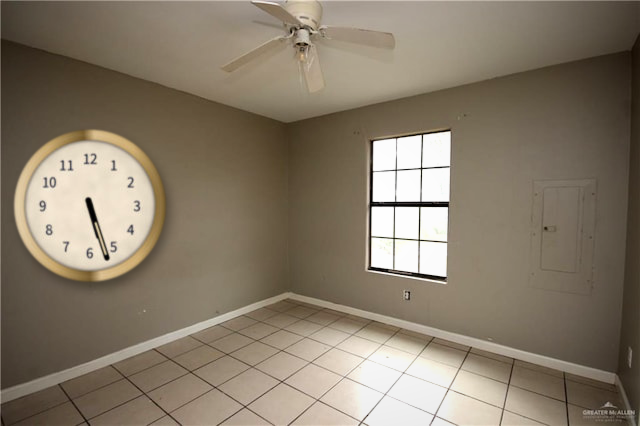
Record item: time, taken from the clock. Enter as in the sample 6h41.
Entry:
5h27
